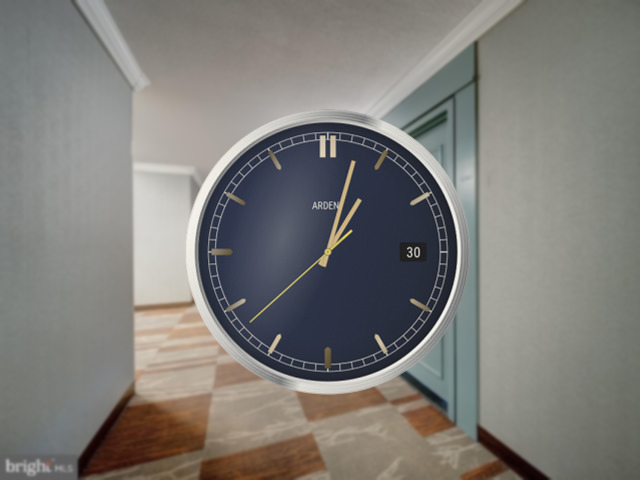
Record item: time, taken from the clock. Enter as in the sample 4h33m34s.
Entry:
1h02m38s
